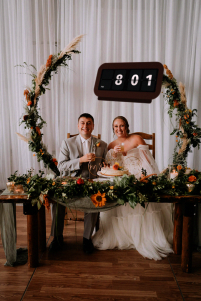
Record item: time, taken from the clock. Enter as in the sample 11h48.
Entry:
8h01
